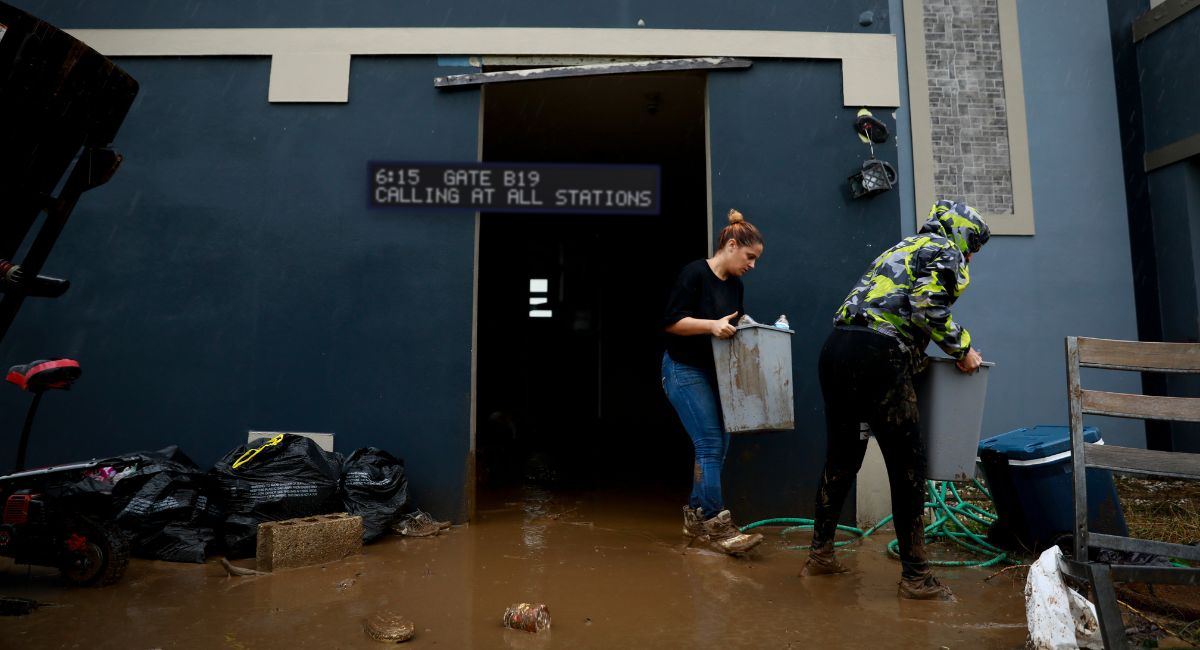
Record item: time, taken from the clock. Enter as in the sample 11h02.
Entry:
6h15
